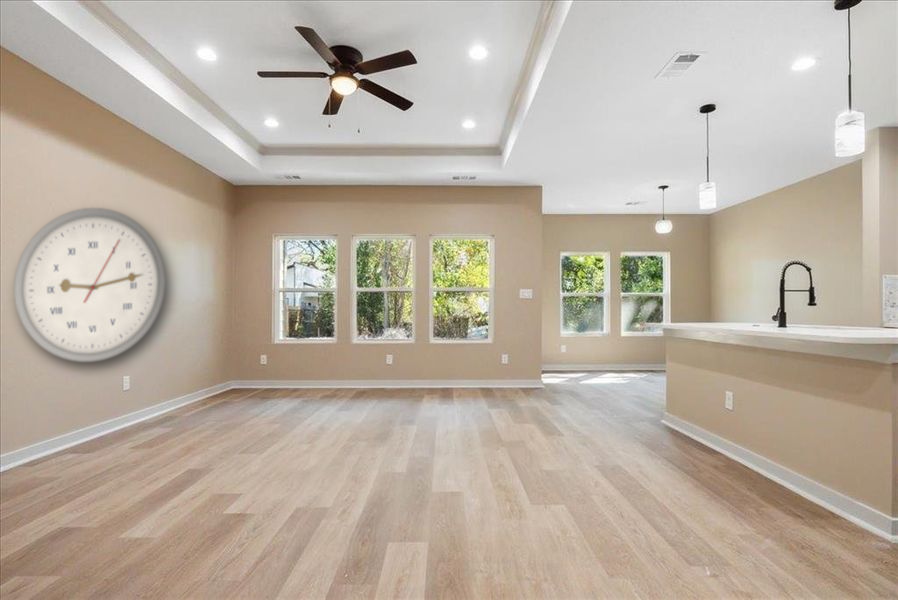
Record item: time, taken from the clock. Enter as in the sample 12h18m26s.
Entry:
9h13m05s
